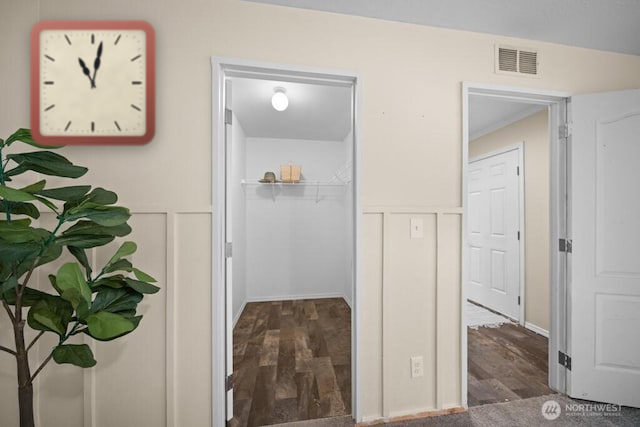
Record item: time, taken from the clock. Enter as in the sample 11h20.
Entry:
11h02
